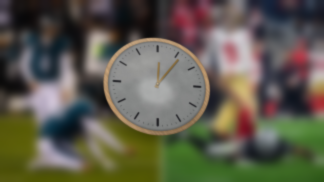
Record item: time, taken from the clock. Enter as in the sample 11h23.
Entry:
12h06
